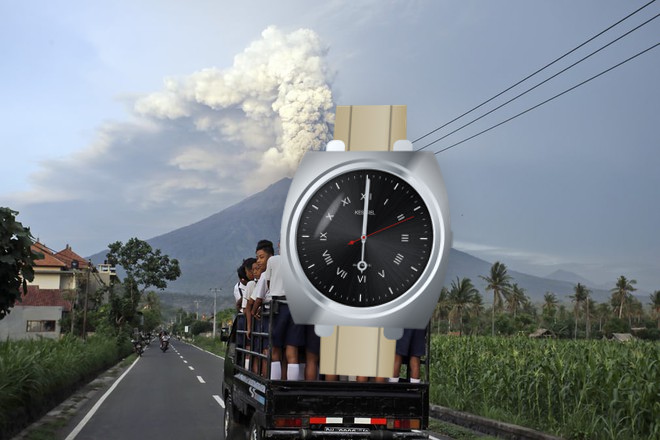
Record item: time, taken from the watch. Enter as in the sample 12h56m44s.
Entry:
6h00m11s
